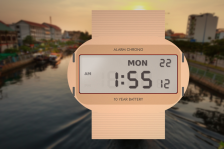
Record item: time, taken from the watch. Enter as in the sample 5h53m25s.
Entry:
1h55m12s
